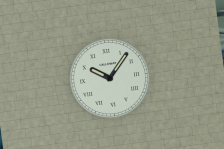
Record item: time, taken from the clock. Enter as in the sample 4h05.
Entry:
10h07
